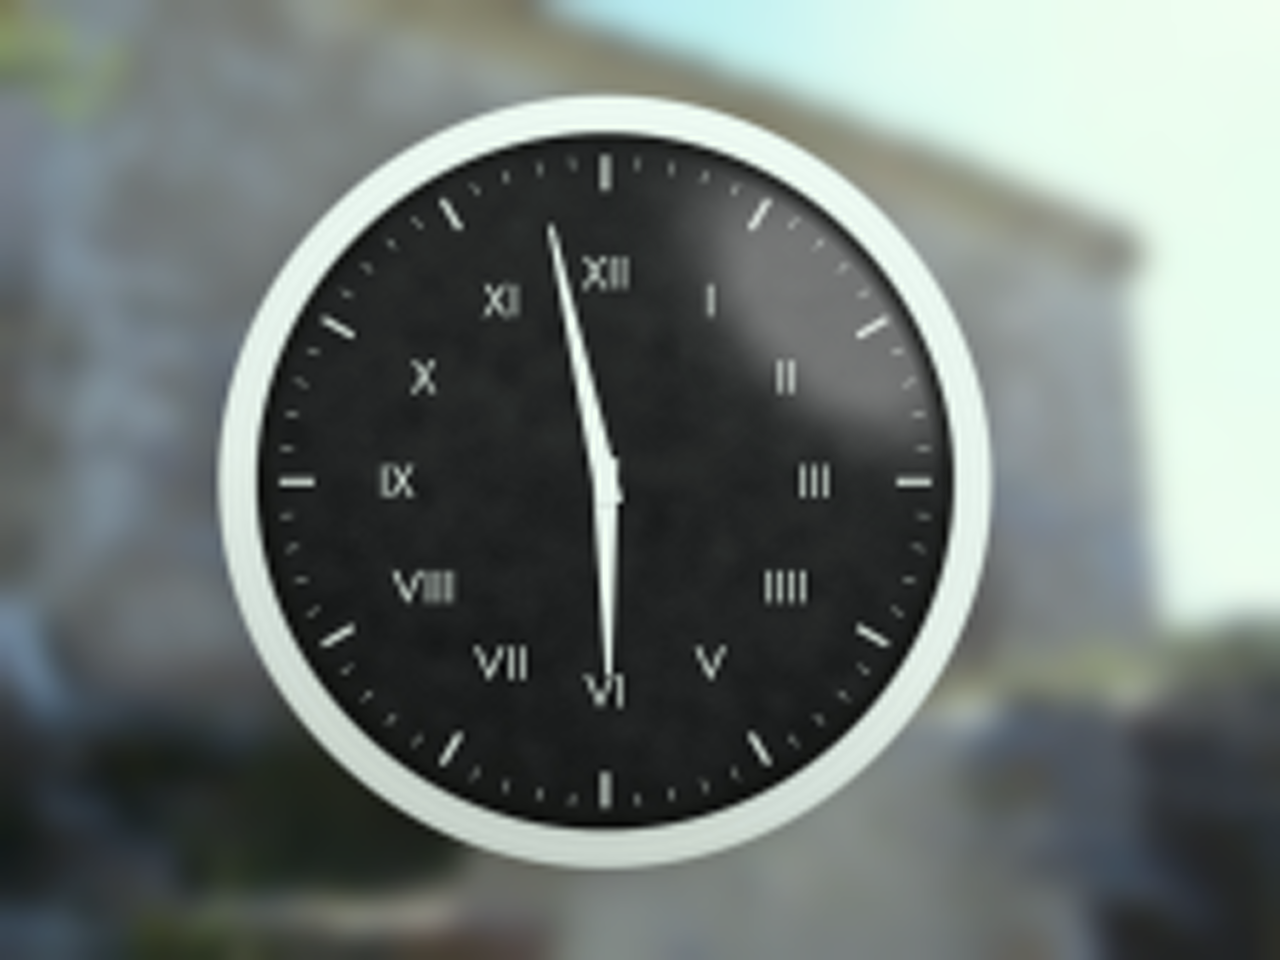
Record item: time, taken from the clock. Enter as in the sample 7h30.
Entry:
5h58
